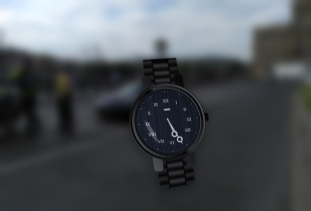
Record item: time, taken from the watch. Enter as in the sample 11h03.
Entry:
5h26
